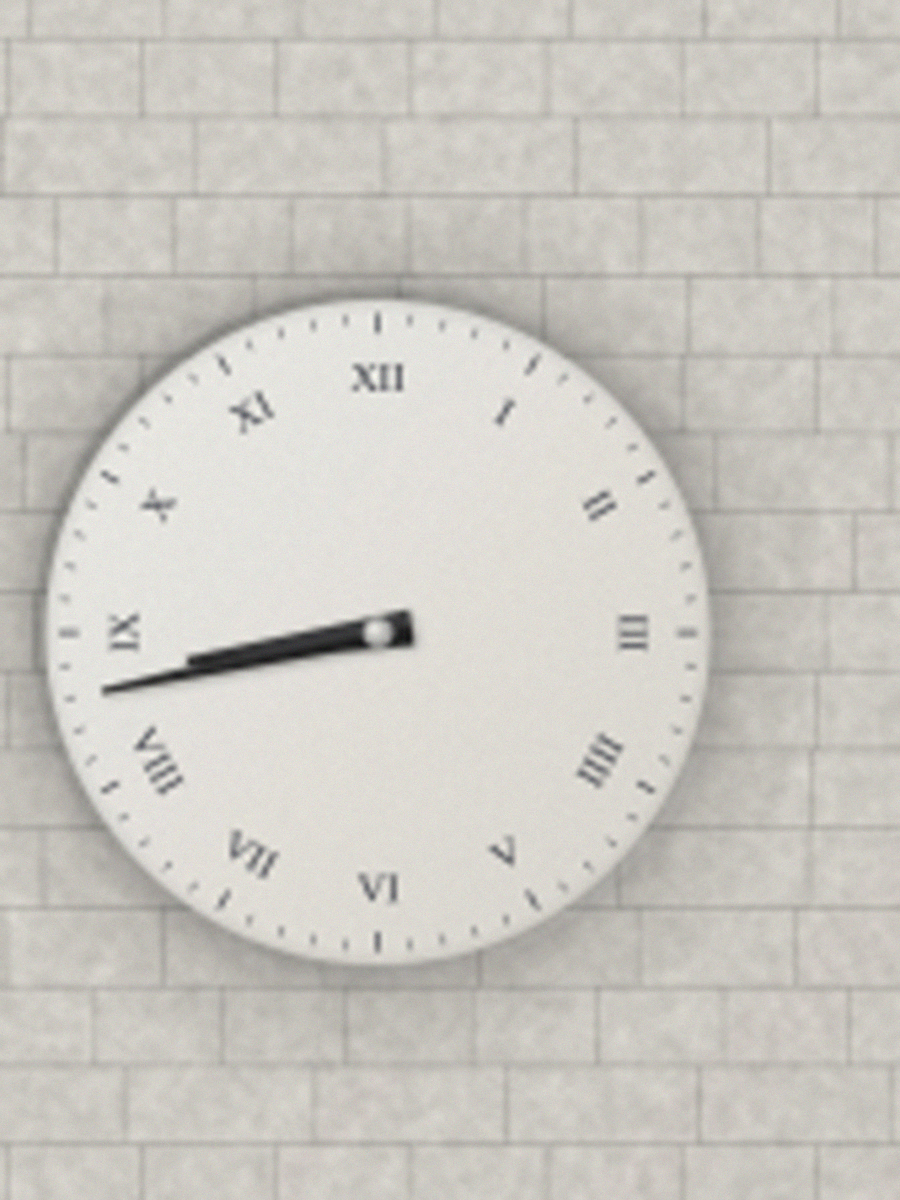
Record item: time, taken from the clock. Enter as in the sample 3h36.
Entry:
8h43
